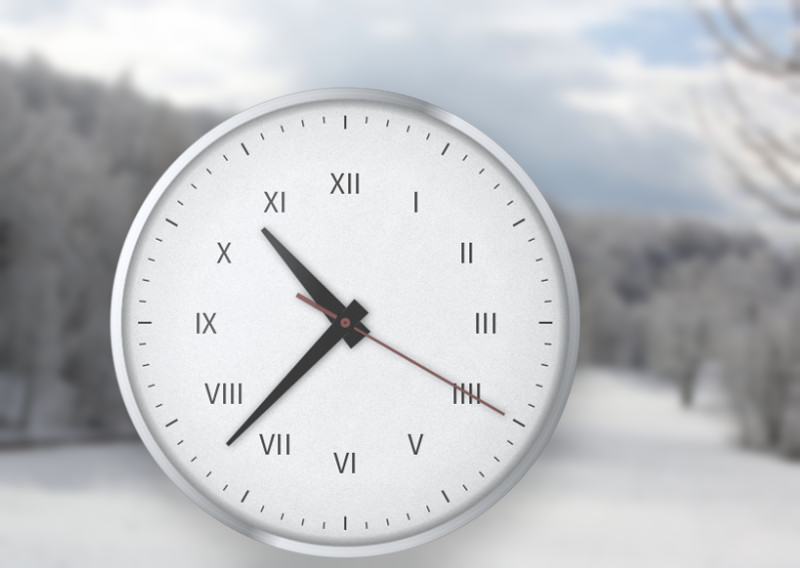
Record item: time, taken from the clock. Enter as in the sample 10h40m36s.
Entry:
10h37m20s
